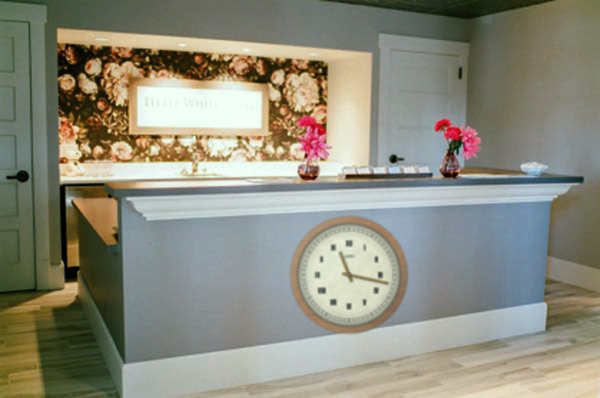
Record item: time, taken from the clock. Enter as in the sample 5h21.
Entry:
11h17
